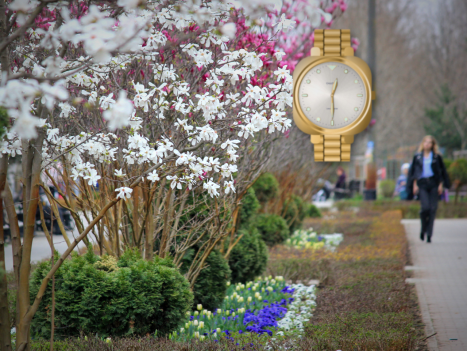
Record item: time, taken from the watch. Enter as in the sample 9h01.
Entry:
12h30
